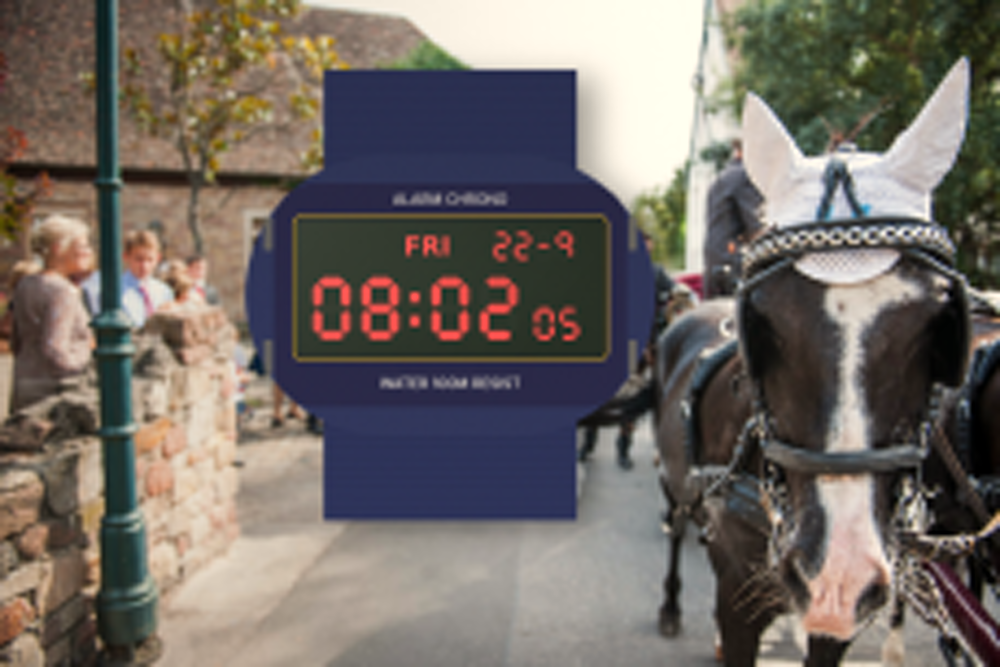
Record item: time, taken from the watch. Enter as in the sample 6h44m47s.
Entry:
8h02m05s
